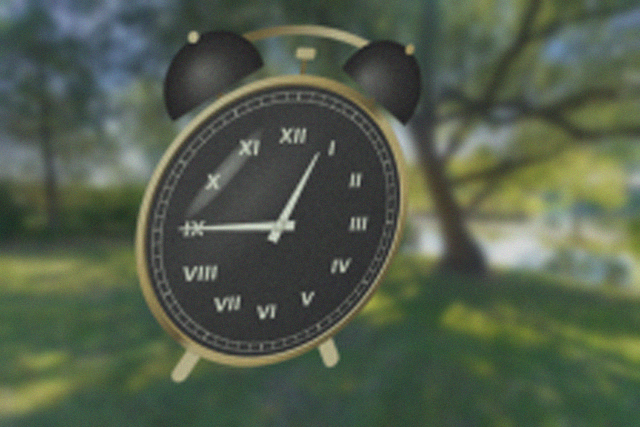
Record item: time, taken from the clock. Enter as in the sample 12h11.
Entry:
12h45
